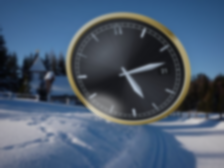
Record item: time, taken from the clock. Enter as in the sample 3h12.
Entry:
5h13
